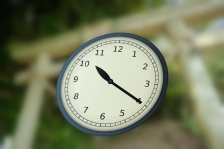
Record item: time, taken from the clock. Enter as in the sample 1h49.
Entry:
10h20
